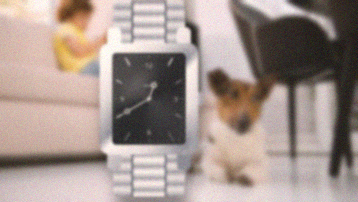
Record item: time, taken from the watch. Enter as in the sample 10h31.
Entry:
12h40
